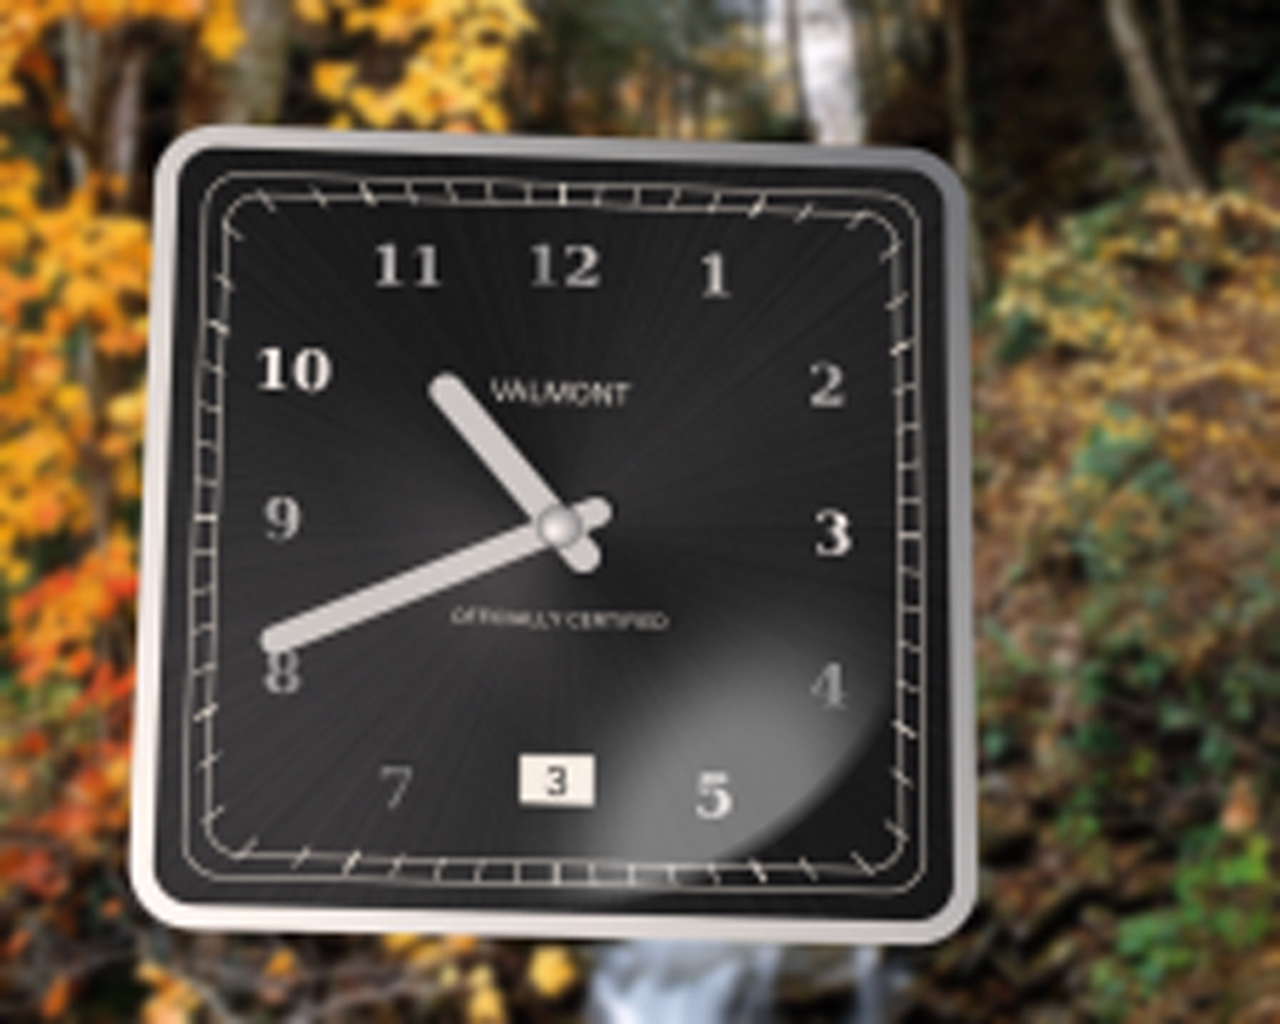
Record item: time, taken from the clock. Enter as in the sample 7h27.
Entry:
10h41
